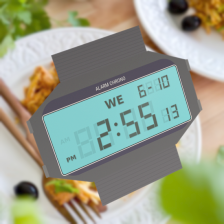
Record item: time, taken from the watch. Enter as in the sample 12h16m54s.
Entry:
2h55m13s
